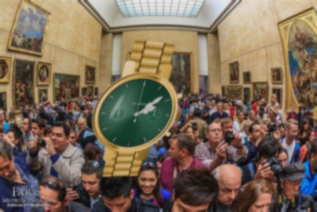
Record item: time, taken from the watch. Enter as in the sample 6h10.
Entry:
2h08
